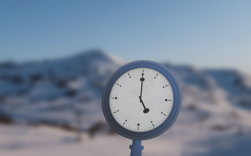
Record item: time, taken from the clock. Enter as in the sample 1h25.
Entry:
5h00
